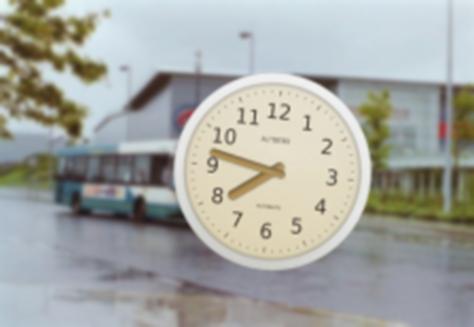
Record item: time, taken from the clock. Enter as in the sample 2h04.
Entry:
7h47
